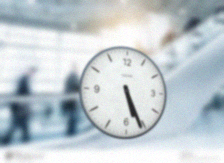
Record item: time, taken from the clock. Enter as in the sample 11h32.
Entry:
5h26
